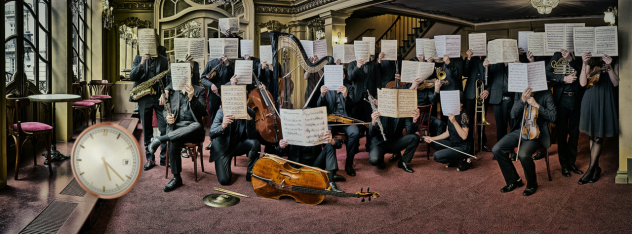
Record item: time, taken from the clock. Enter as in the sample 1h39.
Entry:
5h22
